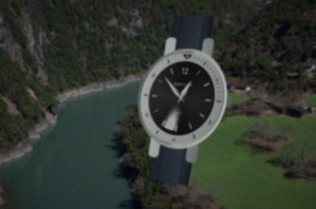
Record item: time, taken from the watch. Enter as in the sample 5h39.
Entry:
12h52
